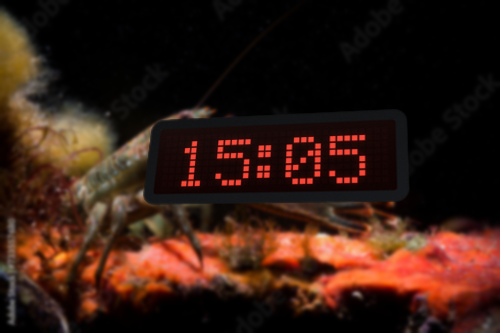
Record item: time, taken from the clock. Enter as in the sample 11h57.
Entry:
15h05
